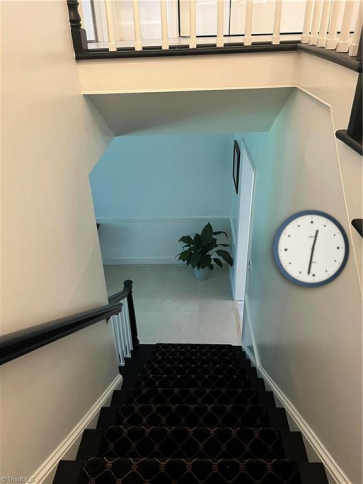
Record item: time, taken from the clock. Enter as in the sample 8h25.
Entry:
12h32
